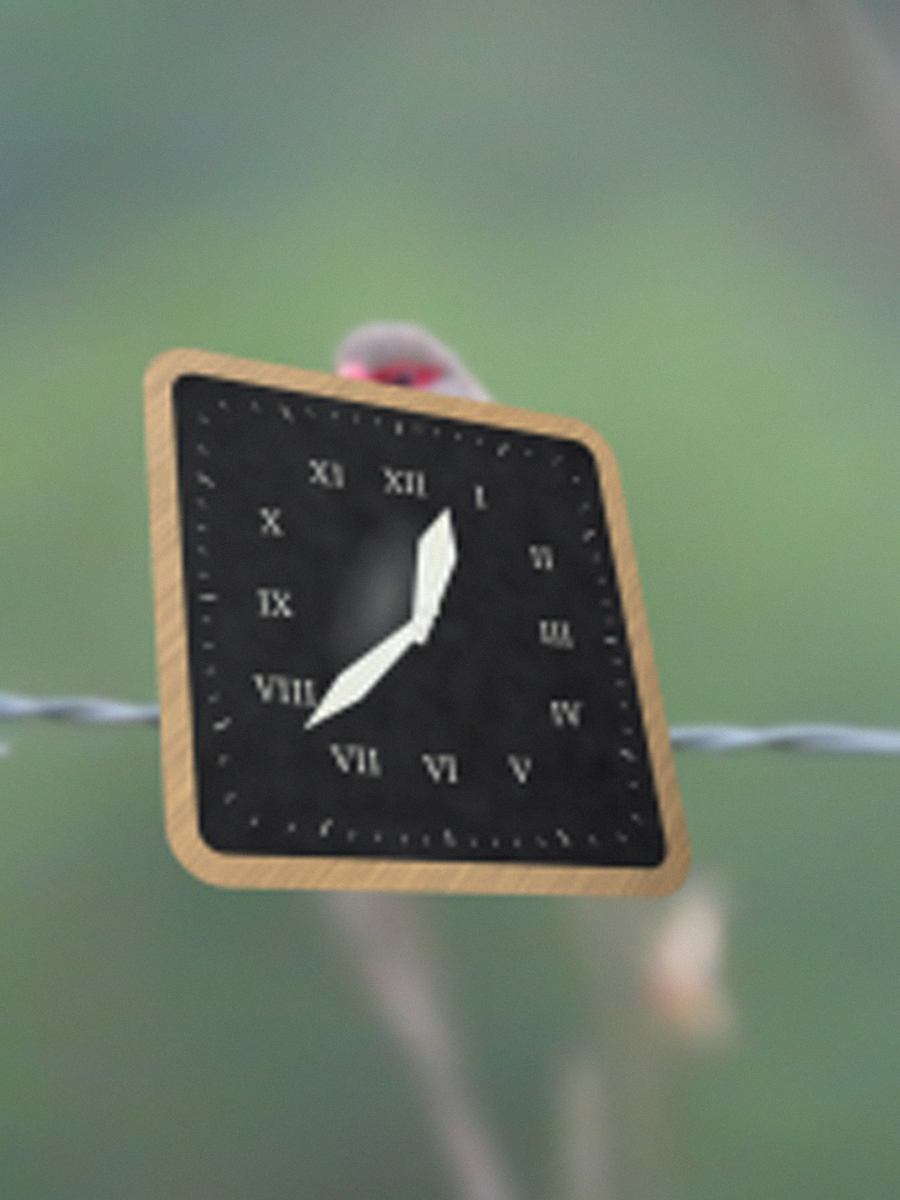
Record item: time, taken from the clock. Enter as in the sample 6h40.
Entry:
12h38
